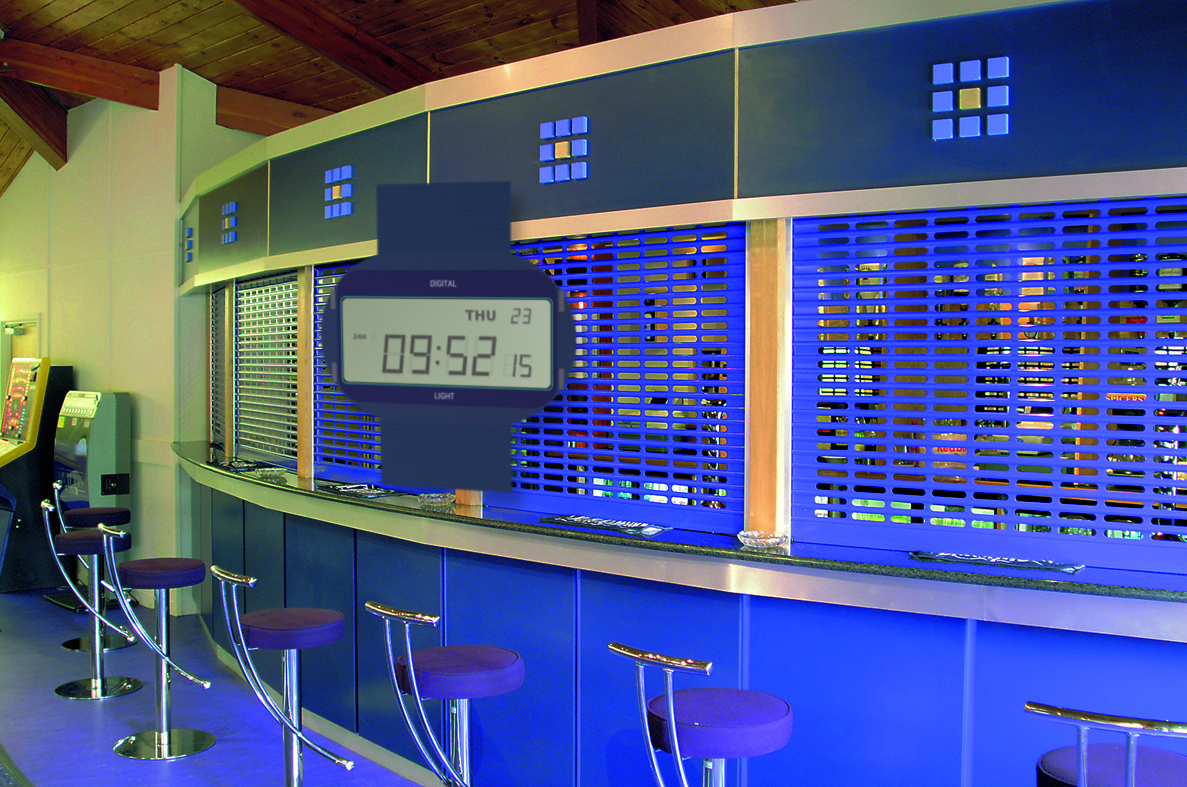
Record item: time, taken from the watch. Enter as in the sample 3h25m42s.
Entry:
9h52m15s
